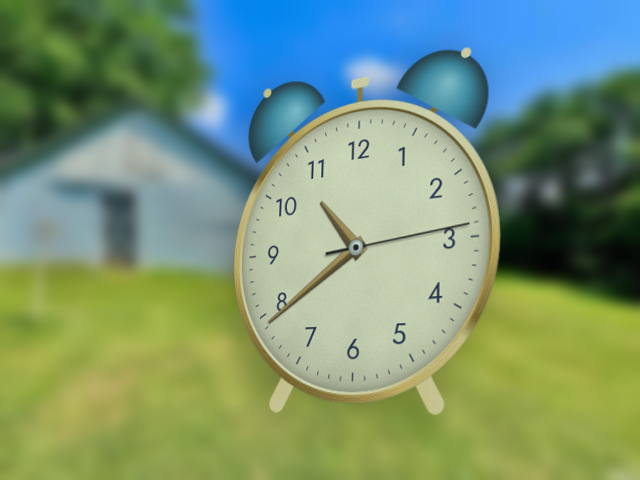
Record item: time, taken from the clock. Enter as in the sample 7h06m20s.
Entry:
10h39m14s
